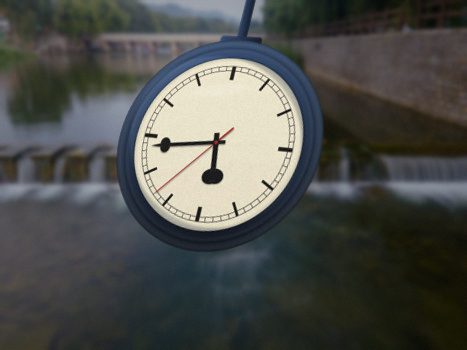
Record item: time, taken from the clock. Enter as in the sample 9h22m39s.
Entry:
5h43m37s
